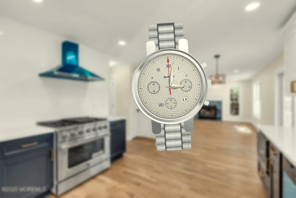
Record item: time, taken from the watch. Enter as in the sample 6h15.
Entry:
3h02
